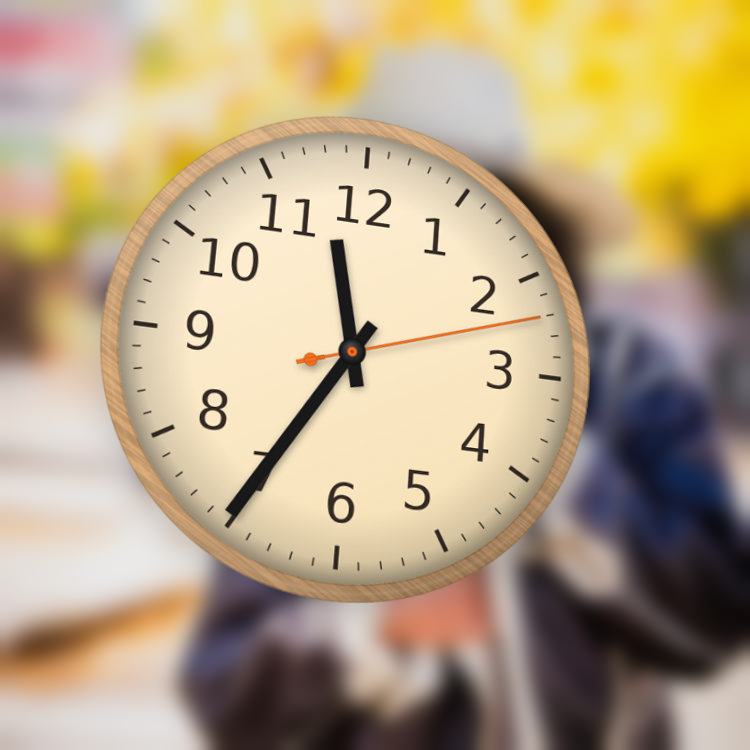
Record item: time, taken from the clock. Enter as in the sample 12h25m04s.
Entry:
11h35m12s
